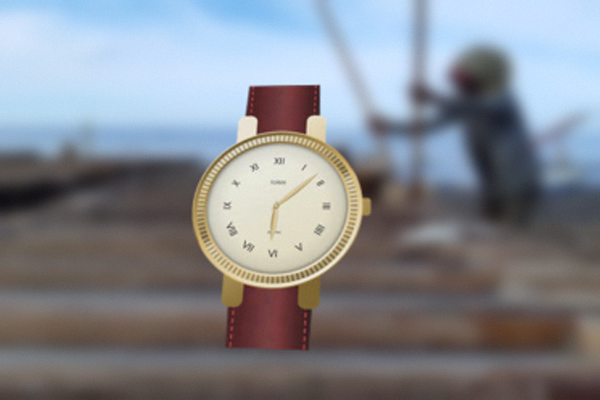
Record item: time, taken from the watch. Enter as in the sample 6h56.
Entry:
6h08
